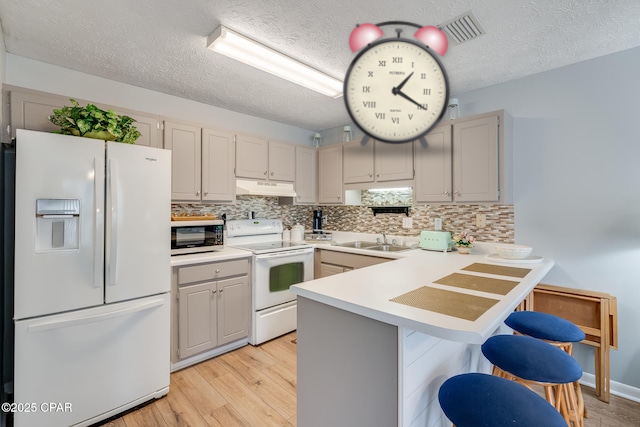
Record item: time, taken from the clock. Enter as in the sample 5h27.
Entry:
1h20
